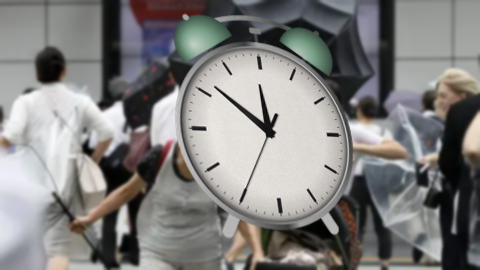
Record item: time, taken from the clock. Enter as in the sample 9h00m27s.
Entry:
11h51m35s
